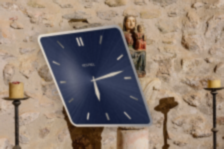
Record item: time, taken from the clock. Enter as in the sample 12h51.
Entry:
6h13
